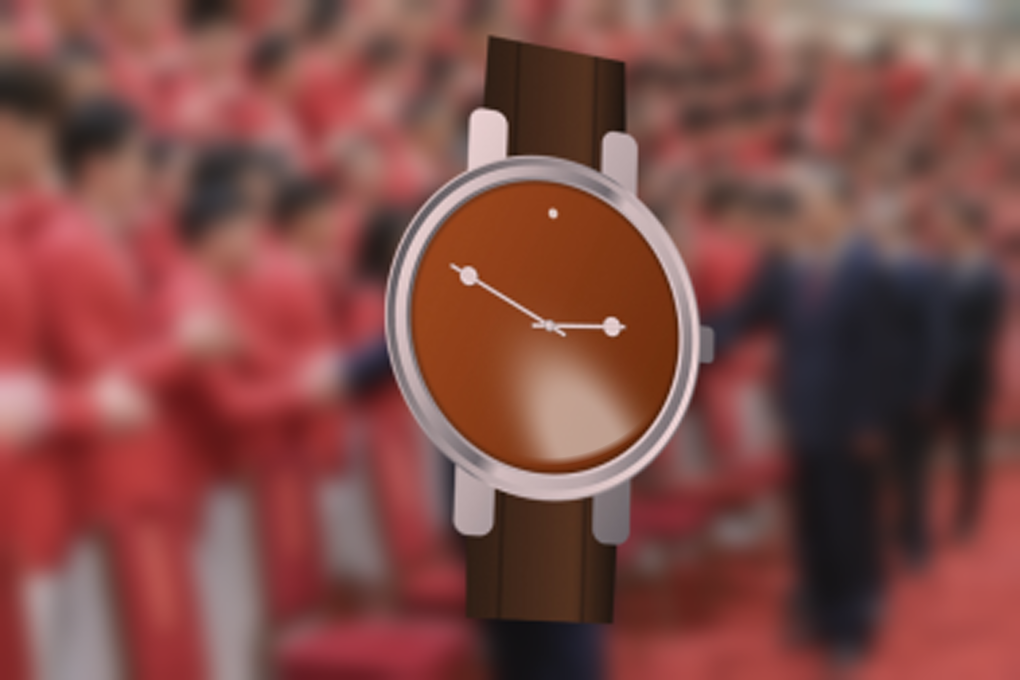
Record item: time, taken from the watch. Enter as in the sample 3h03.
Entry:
2h49
